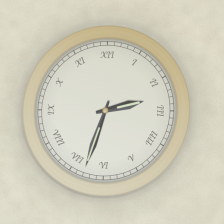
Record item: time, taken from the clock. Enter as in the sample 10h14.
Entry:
2h33
